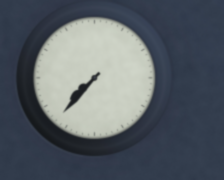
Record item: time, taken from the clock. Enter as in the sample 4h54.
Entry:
7h37
